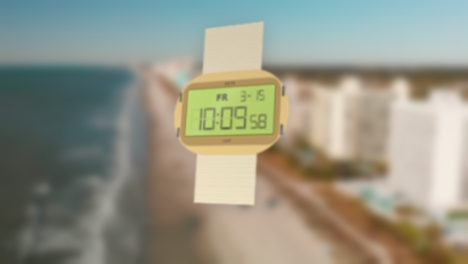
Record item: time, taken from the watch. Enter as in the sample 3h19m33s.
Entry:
10h09m58s
